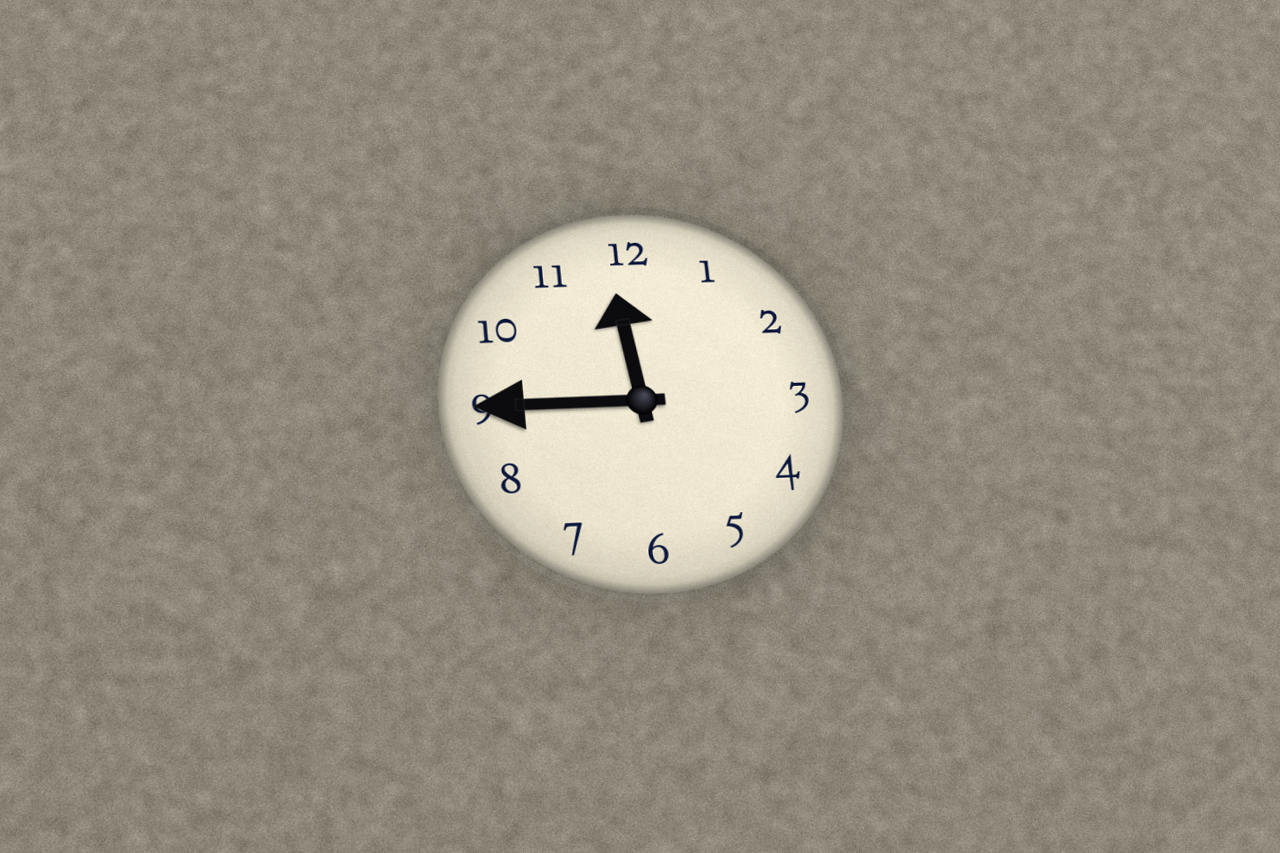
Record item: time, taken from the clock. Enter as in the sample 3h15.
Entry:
11h45
